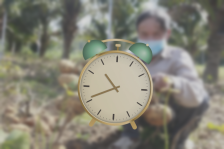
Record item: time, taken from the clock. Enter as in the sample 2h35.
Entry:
10h41
